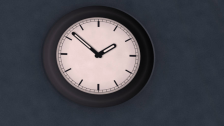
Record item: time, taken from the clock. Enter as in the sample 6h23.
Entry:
1h52
